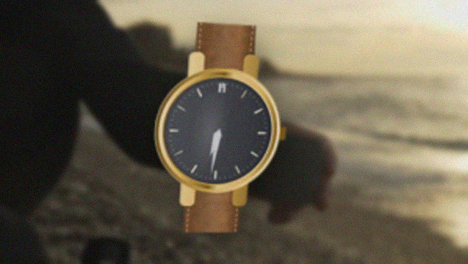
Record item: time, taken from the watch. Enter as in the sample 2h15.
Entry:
6h31
